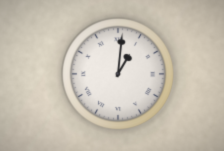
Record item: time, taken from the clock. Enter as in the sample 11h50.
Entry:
1h01
